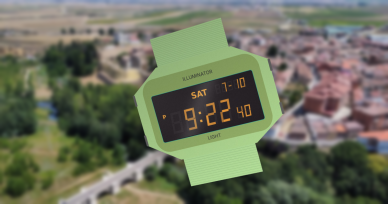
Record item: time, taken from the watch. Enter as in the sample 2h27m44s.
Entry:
9h22m40s
